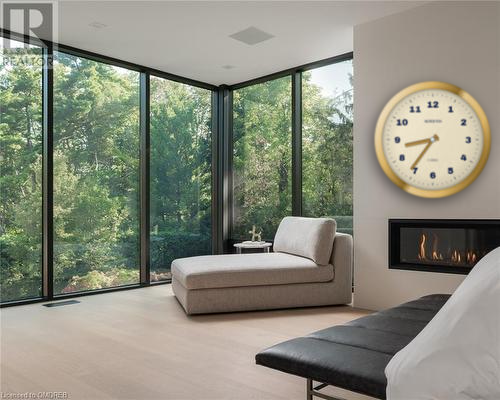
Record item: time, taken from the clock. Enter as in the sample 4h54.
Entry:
8h36
